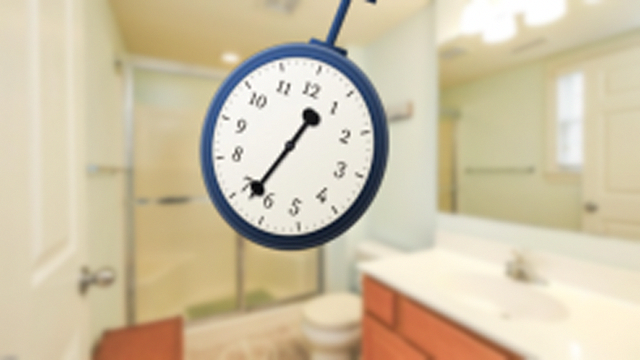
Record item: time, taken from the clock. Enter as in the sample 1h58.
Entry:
12h33
